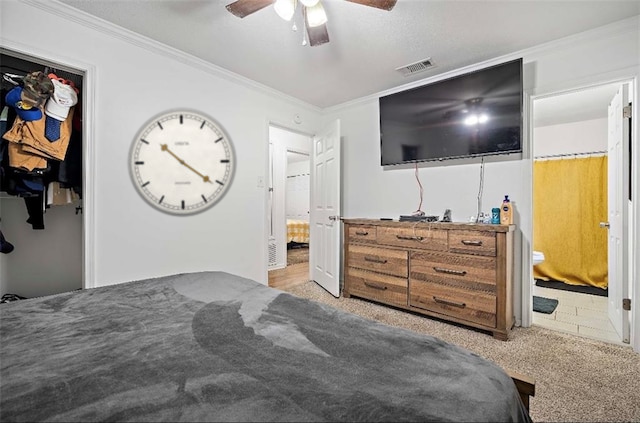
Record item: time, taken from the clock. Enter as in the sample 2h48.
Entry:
10h21
